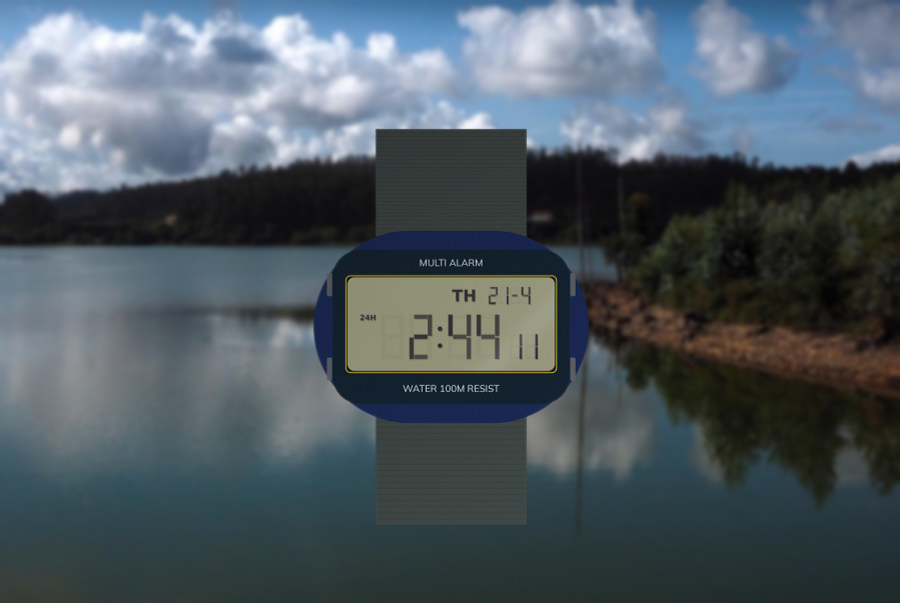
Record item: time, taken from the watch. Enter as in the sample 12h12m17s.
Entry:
2h44m11s
